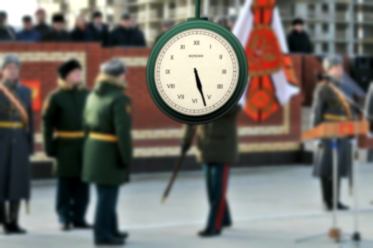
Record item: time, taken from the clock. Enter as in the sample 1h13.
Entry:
5h27
